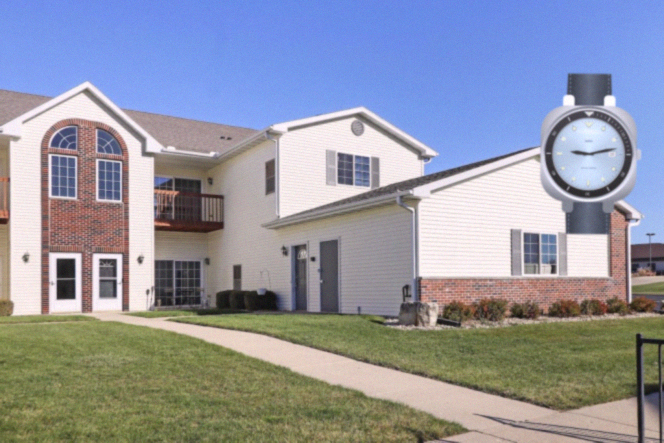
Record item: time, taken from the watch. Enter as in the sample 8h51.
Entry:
9h13
